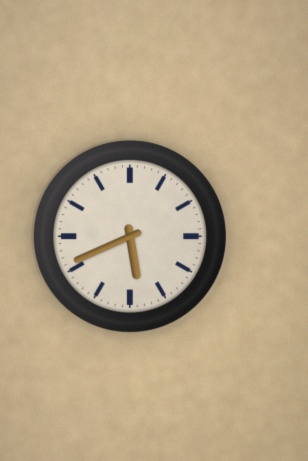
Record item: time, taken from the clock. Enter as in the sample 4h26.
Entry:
5h41
